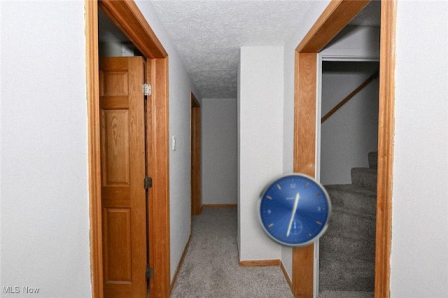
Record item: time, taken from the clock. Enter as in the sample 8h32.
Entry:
12h33
